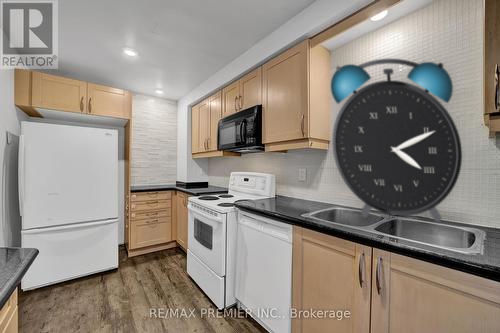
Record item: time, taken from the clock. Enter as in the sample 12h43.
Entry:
4h11
